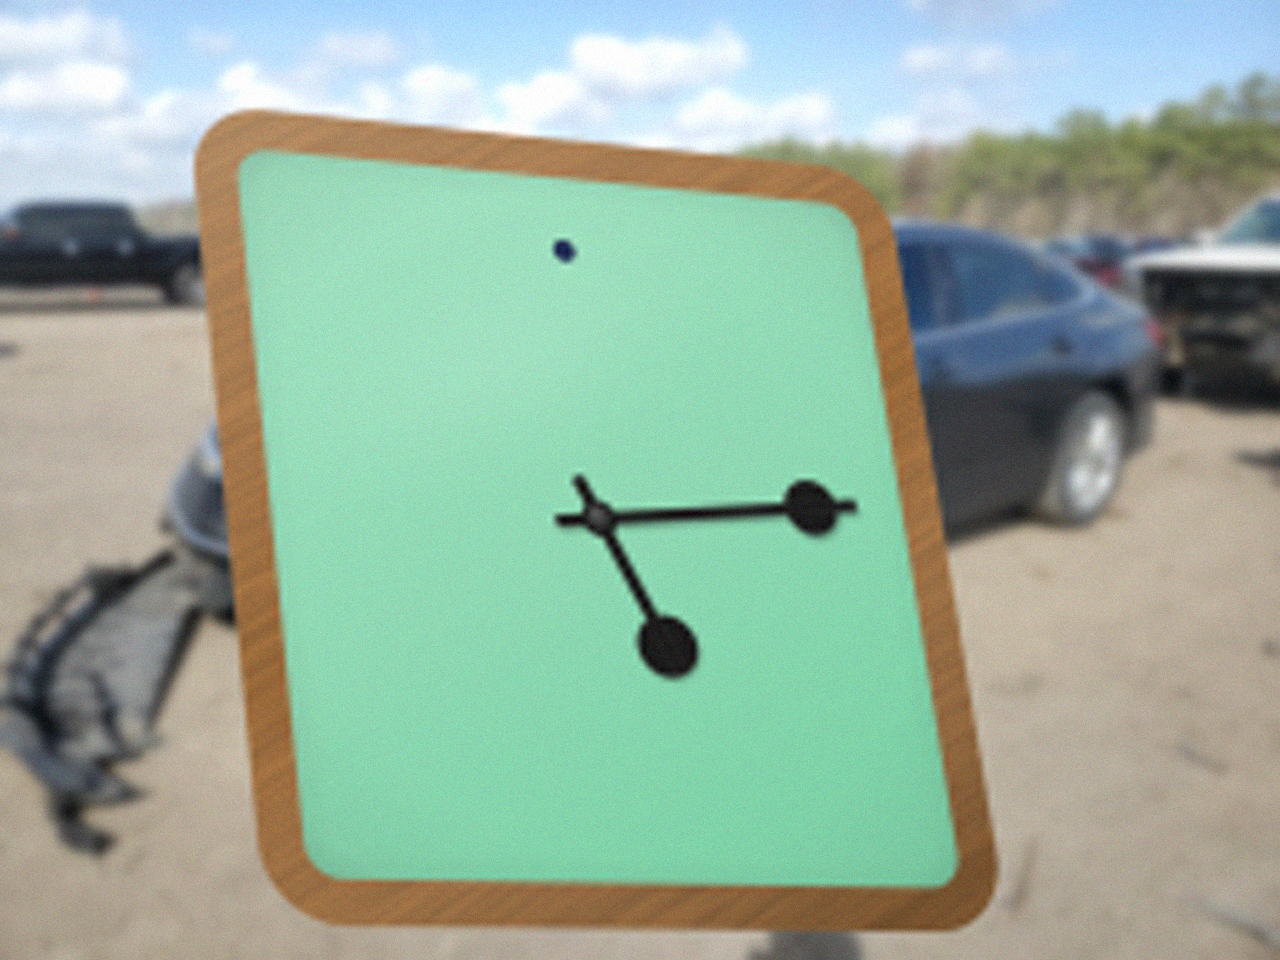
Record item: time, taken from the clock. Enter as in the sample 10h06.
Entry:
5h14
